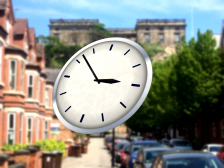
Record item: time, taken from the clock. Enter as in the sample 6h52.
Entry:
2h52
